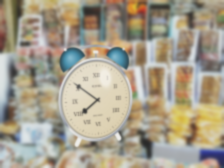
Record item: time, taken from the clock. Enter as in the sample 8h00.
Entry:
7h51
